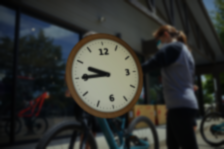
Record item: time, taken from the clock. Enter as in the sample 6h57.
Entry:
9h45
